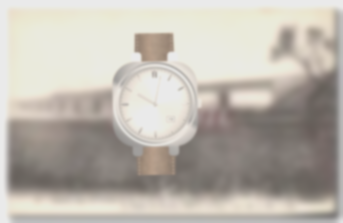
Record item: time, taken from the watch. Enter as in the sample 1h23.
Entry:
10h02
